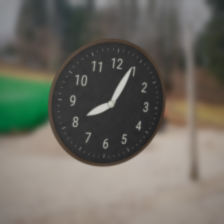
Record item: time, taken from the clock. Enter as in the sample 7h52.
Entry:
8h04
